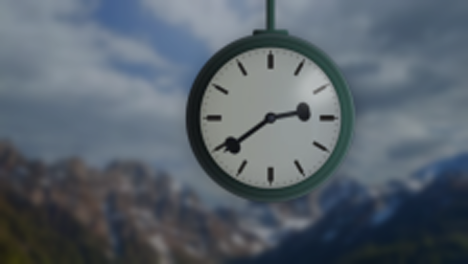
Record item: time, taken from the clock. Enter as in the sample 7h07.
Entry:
2h39
